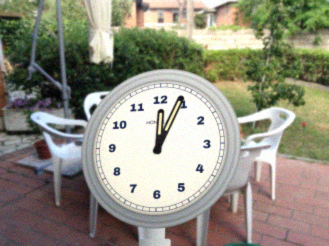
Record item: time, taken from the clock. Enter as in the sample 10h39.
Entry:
12h04
